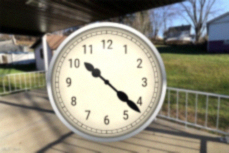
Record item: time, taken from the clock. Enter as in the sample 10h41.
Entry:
10h22
